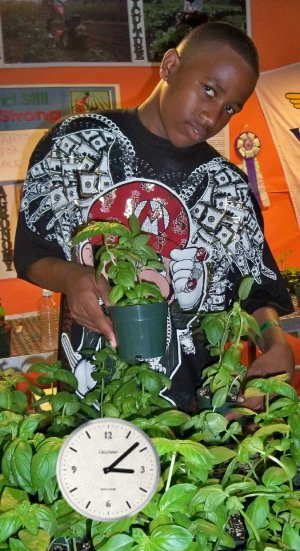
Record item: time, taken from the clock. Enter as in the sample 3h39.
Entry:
3h08
